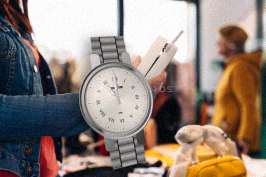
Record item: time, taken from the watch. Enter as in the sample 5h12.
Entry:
11h00
